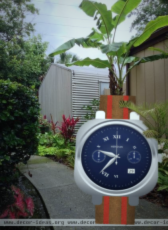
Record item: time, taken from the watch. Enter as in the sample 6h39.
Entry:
9h37
